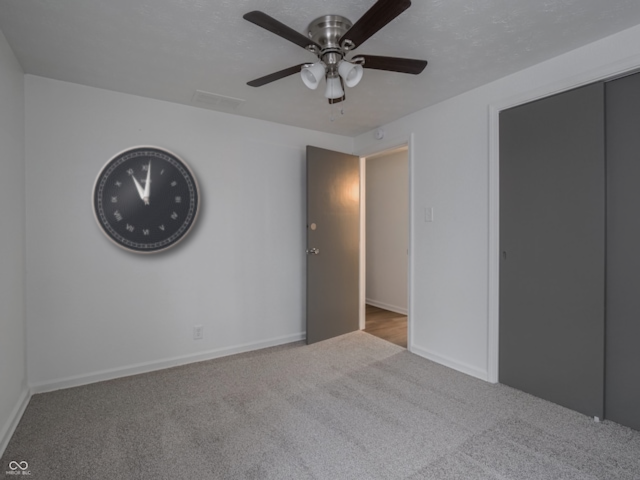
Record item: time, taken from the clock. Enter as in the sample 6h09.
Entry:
11h01
